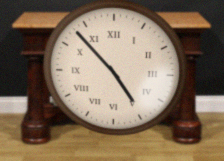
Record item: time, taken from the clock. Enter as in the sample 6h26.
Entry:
4h53
